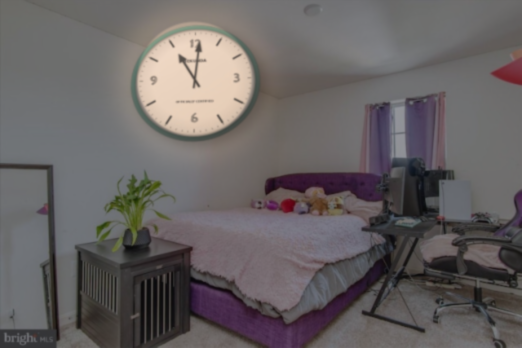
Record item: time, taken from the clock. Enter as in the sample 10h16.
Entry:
11h01
